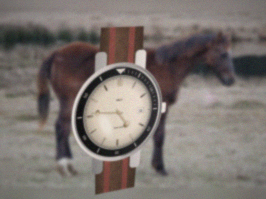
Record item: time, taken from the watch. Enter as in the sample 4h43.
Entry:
4h46
